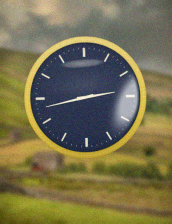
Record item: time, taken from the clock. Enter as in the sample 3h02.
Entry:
2h43
